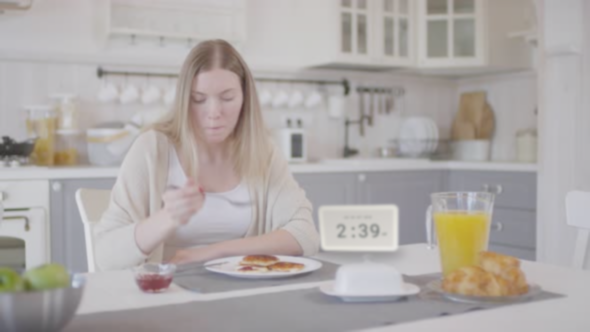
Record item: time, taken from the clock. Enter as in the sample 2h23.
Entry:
2h39
